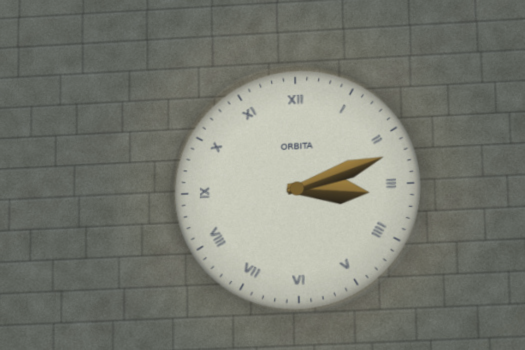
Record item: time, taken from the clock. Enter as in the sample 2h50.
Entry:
3h12
